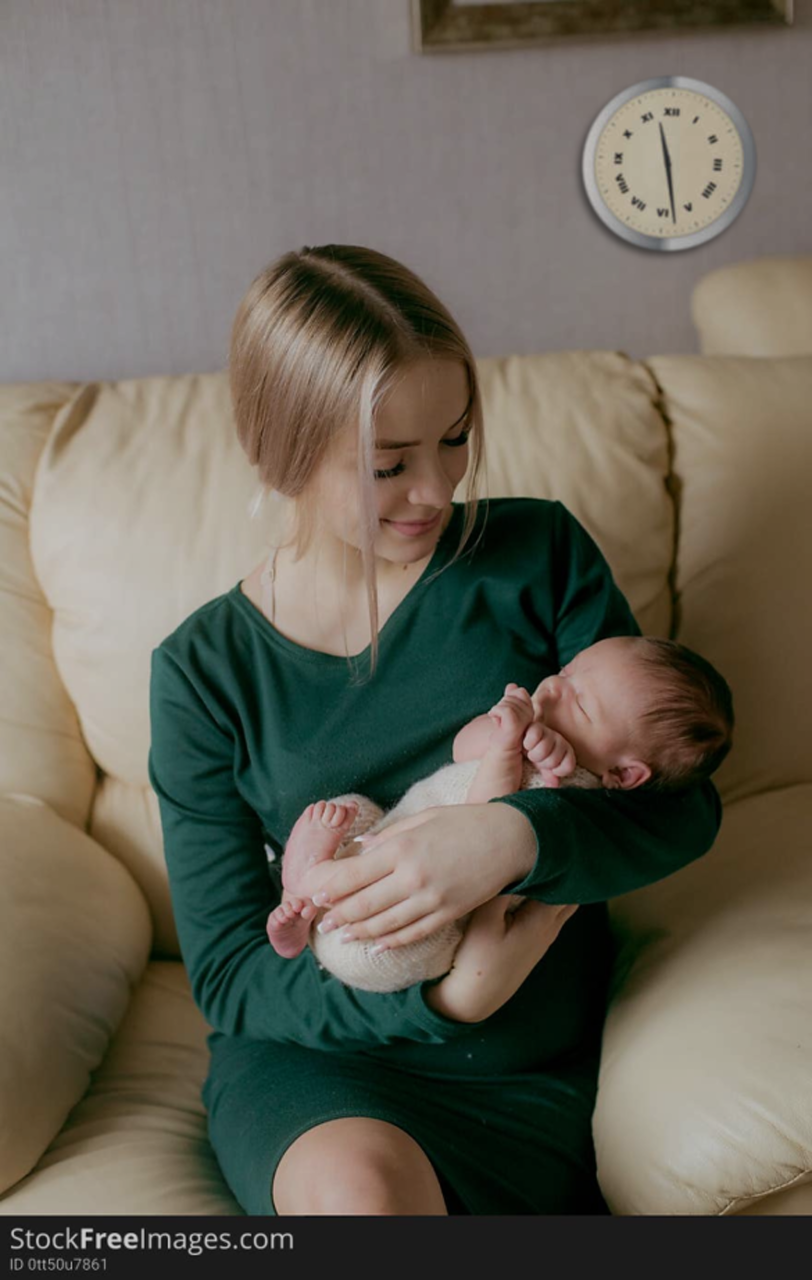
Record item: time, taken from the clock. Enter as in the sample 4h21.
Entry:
11h28
